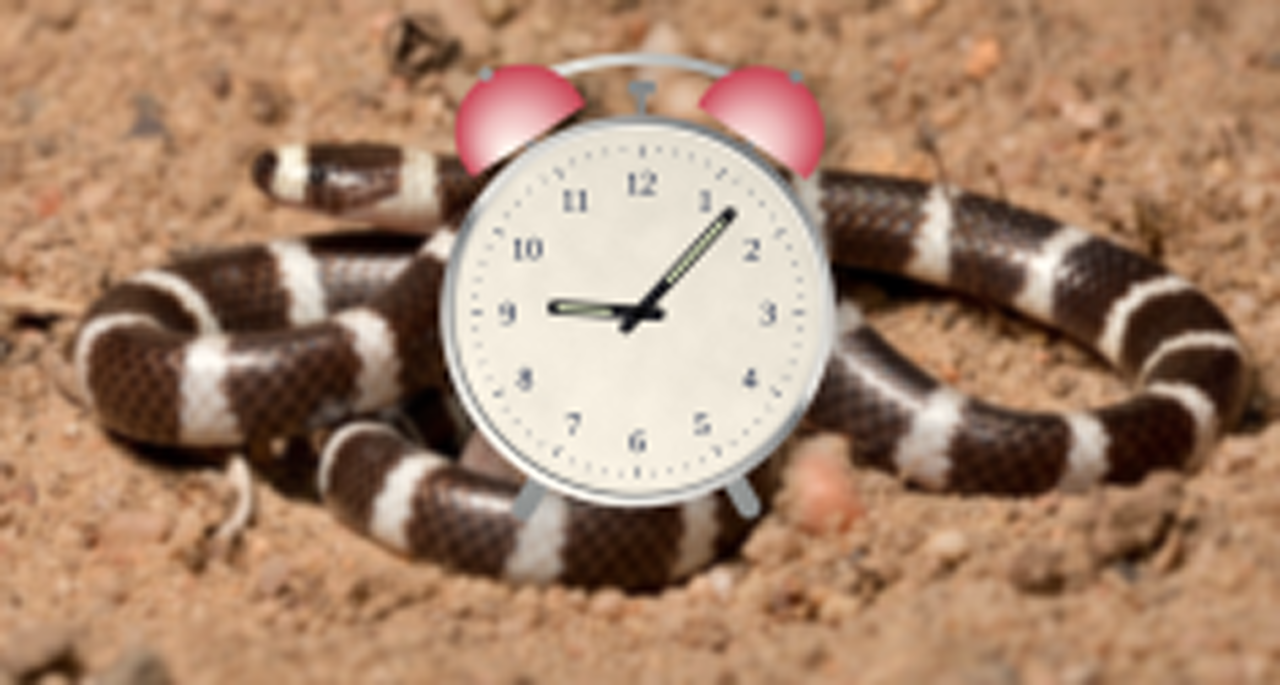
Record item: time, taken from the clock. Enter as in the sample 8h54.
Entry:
9h07
